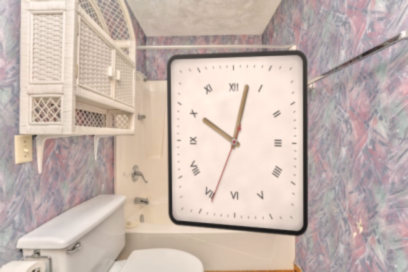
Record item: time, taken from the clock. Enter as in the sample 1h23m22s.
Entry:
10h02m34s
